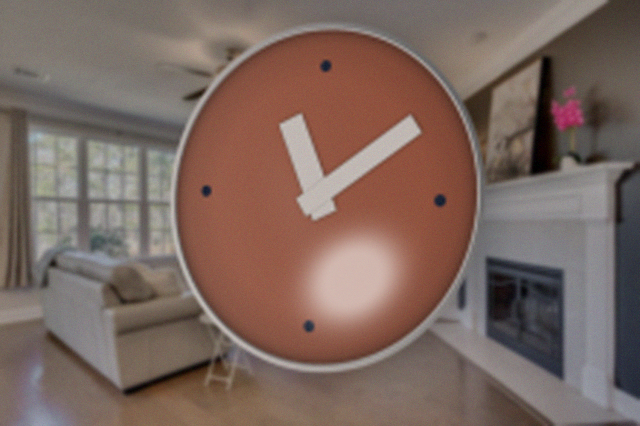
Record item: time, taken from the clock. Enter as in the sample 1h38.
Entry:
11h09
